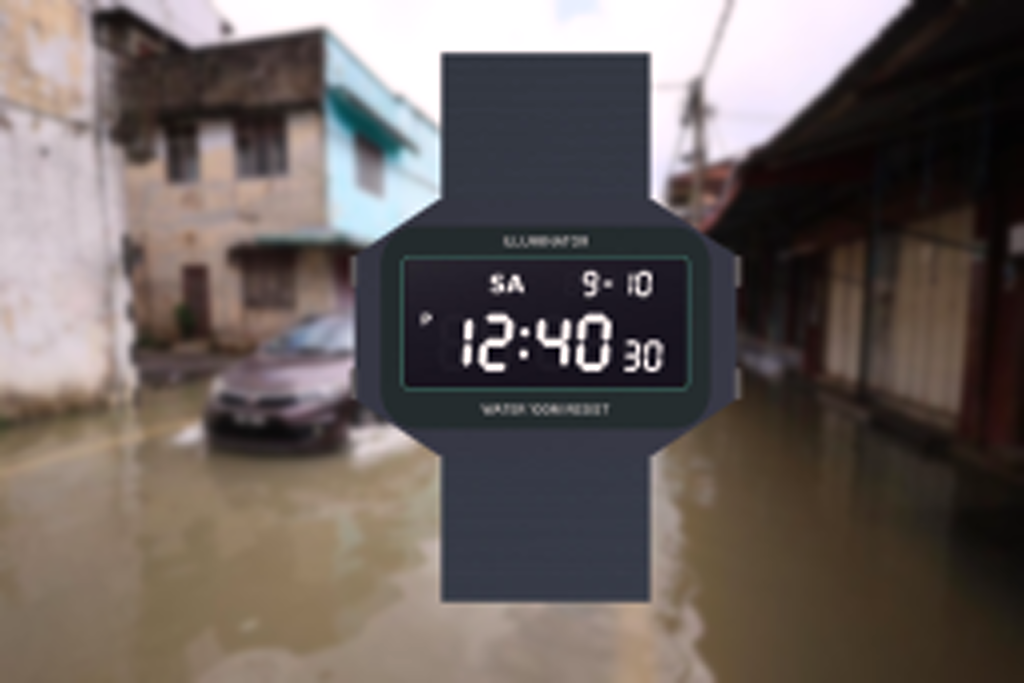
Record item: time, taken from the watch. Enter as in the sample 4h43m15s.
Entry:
12h40m30s
